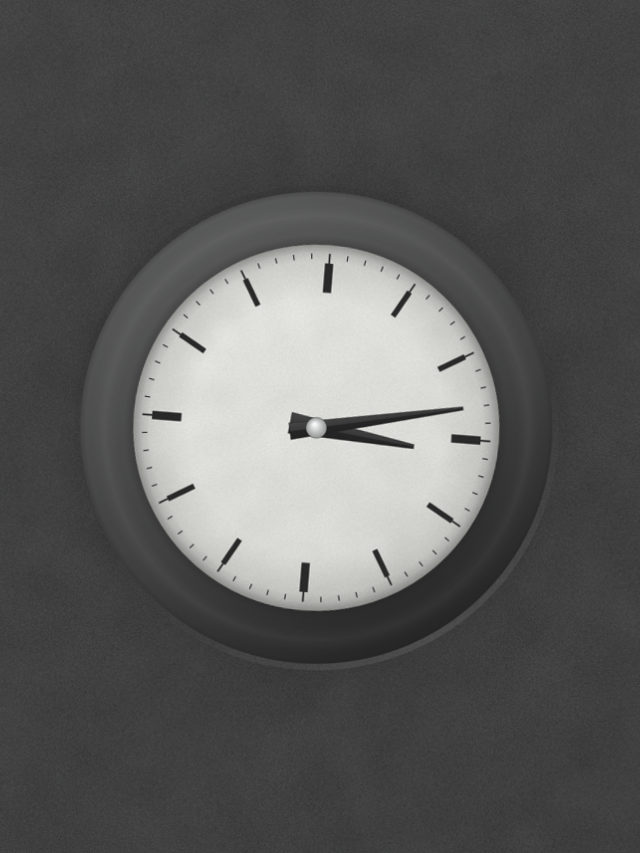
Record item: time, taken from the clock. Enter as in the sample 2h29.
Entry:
3h13
